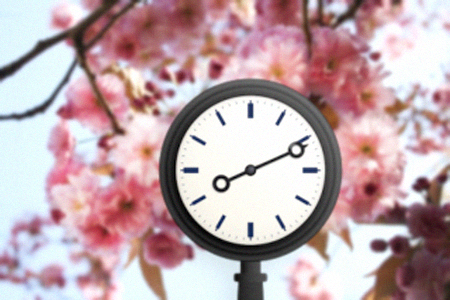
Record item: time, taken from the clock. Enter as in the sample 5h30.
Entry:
8h11
